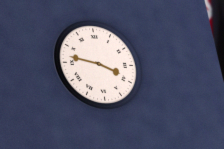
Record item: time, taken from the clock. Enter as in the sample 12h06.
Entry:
3h47
